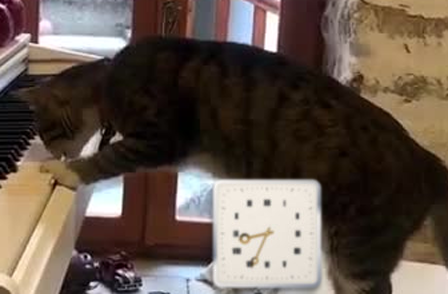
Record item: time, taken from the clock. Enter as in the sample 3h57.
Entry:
8h34
